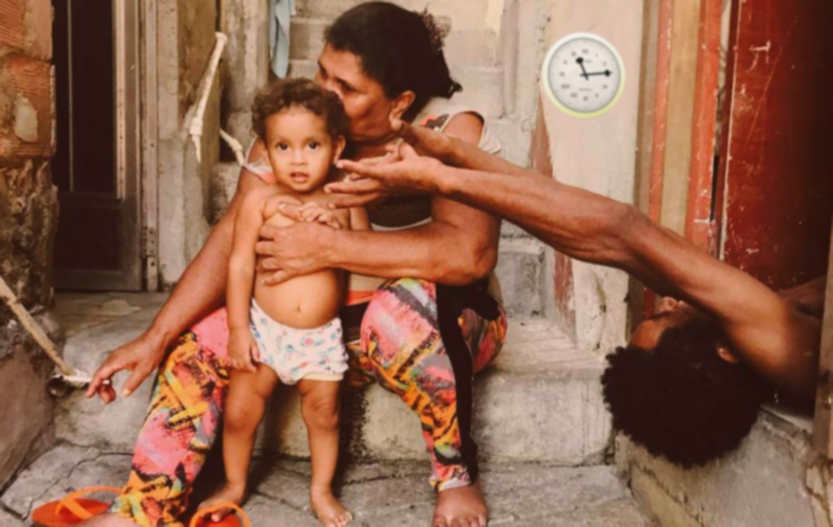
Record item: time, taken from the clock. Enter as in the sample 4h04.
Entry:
11h14
